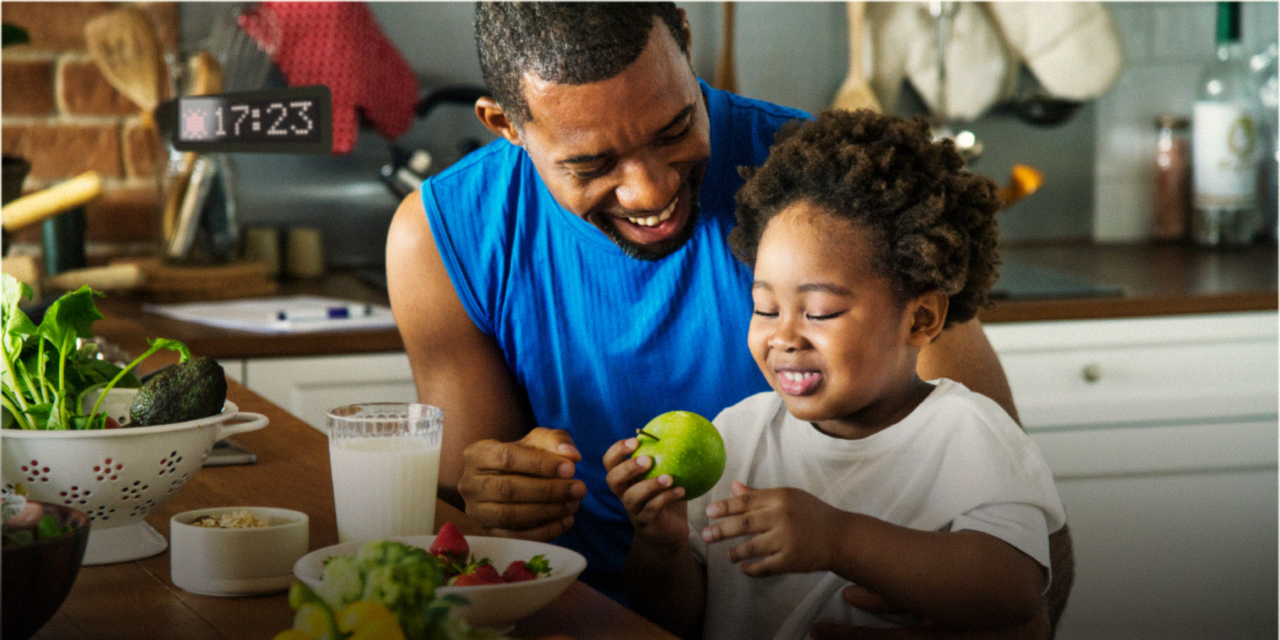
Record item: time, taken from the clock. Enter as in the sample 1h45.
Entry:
17h23
